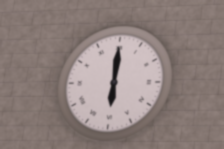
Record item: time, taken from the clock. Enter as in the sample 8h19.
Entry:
6h00
